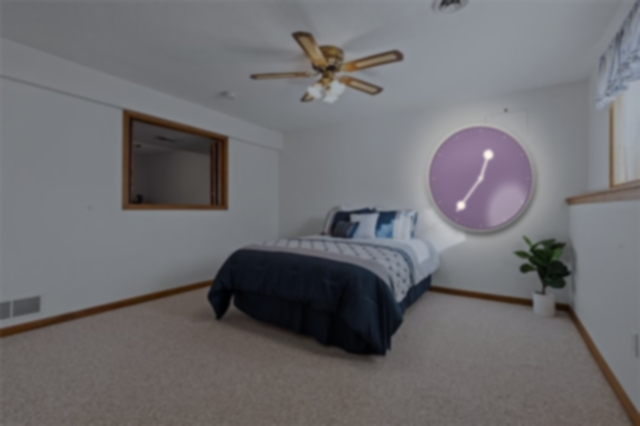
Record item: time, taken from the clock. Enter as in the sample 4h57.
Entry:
12h36
